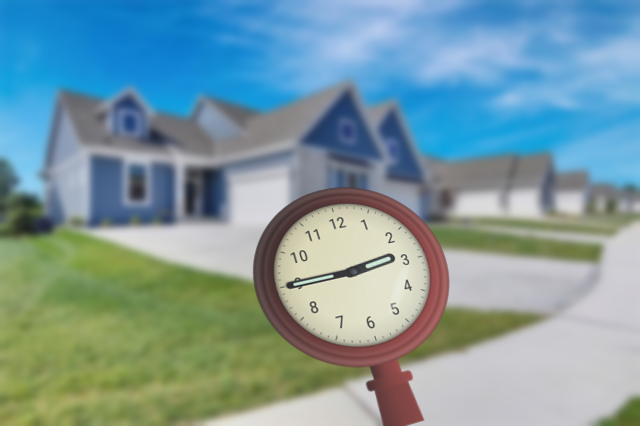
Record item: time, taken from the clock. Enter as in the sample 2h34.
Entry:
2h45
